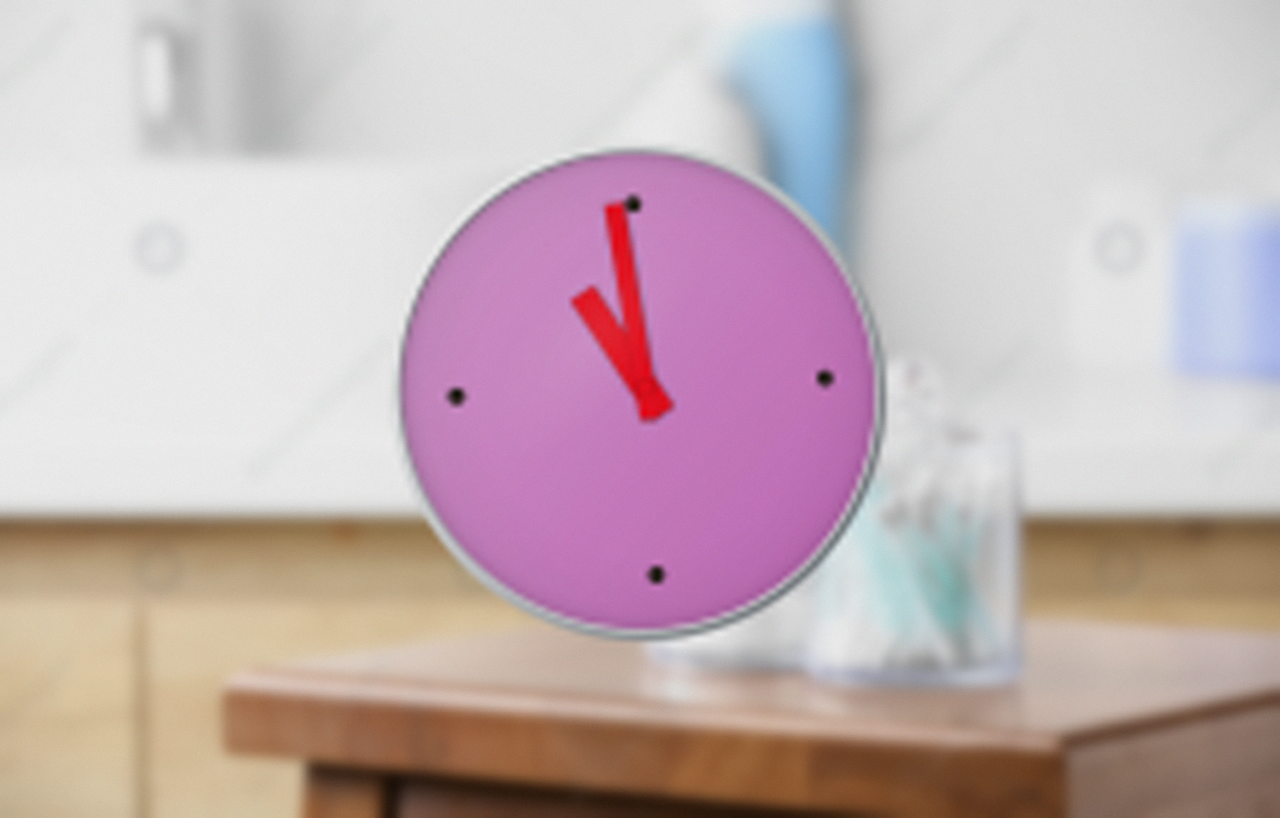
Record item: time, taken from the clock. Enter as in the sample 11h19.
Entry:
10h59
